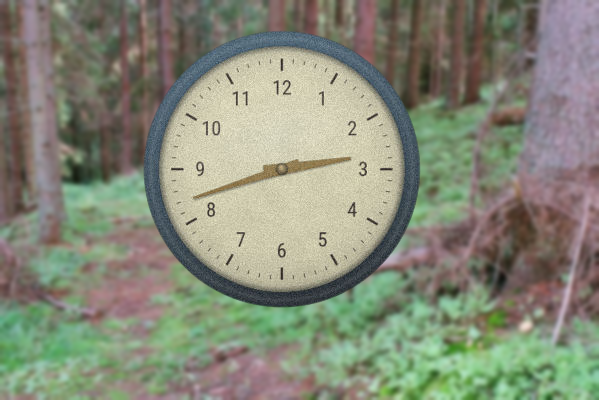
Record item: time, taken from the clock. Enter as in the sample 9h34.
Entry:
2h42
